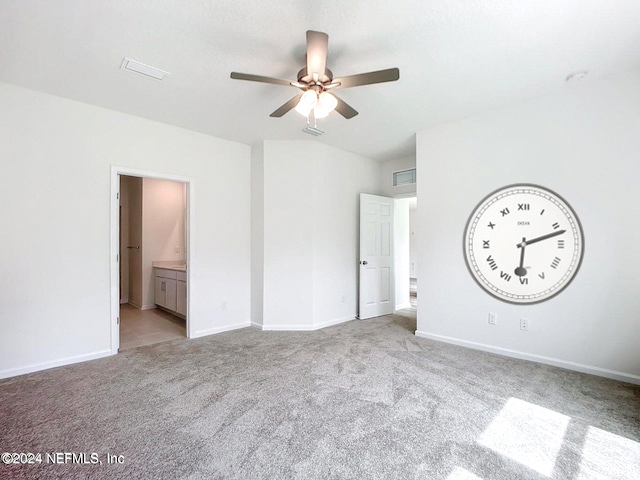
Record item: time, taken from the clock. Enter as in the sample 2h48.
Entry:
6h12
